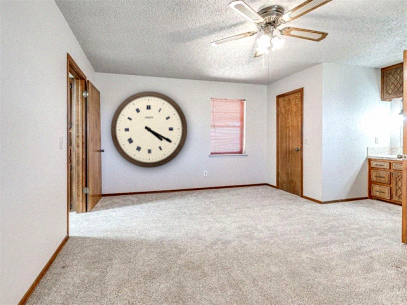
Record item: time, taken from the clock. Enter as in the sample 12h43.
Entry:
4h20
